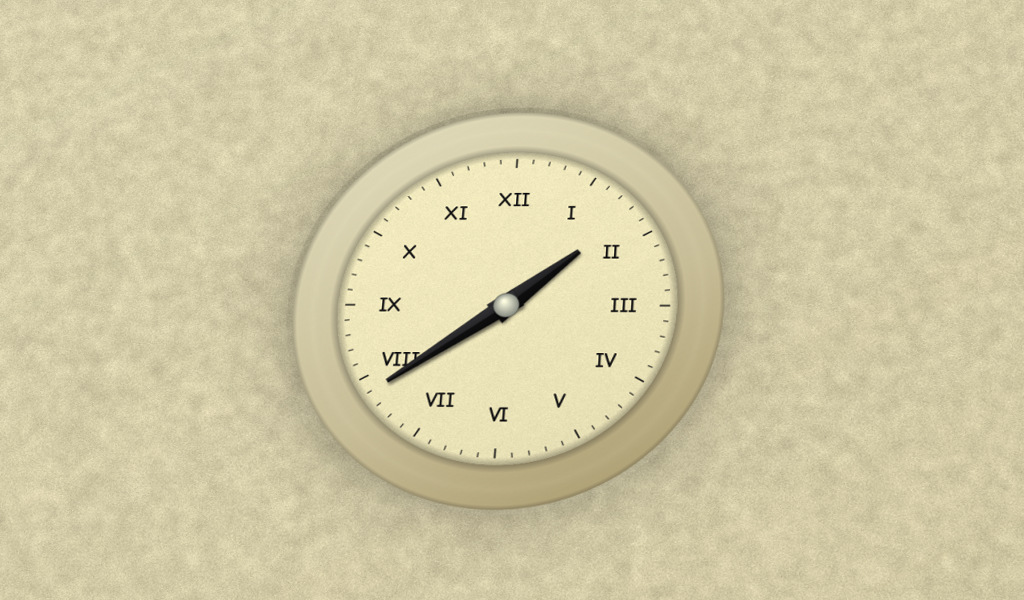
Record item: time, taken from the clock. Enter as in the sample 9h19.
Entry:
1h39
